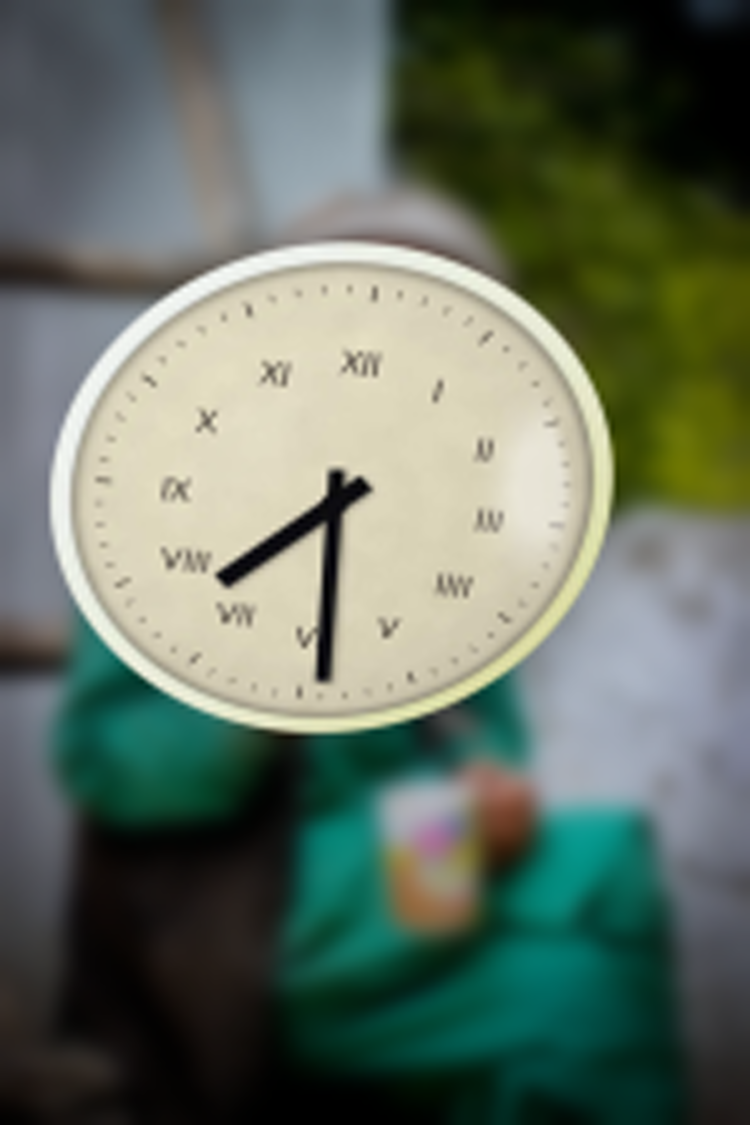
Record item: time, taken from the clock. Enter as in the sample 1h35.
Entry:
7h29
